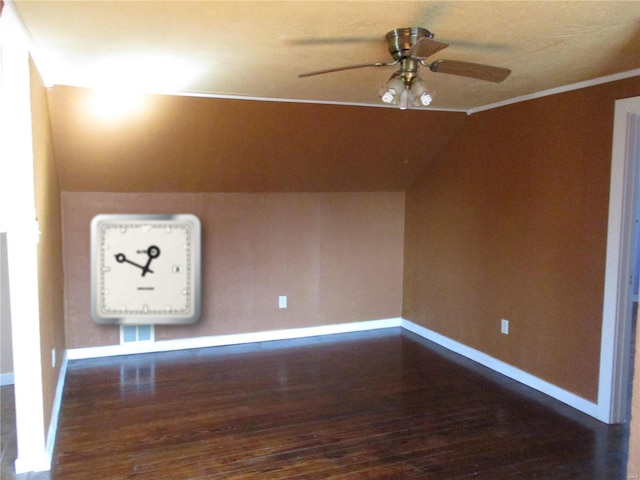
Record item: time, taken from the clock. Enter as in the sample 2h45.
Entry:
12h49
